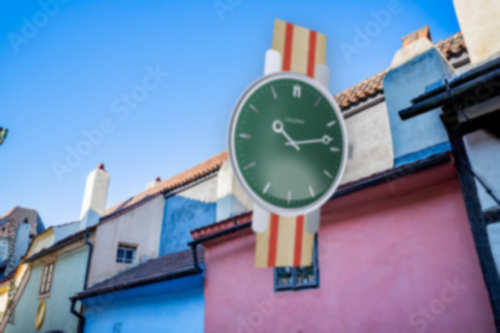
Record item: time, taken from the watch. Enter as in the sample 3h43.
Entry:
10h13
